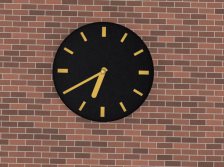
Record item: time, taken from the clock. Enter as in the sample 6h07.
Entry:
6h40
